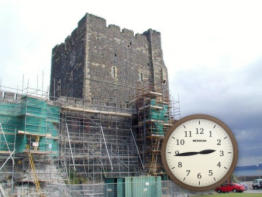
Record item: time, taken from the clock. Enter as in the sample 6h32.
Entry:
2h44
